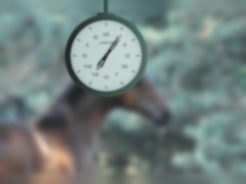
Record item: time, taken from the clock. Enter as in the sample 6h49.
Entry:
7h06
